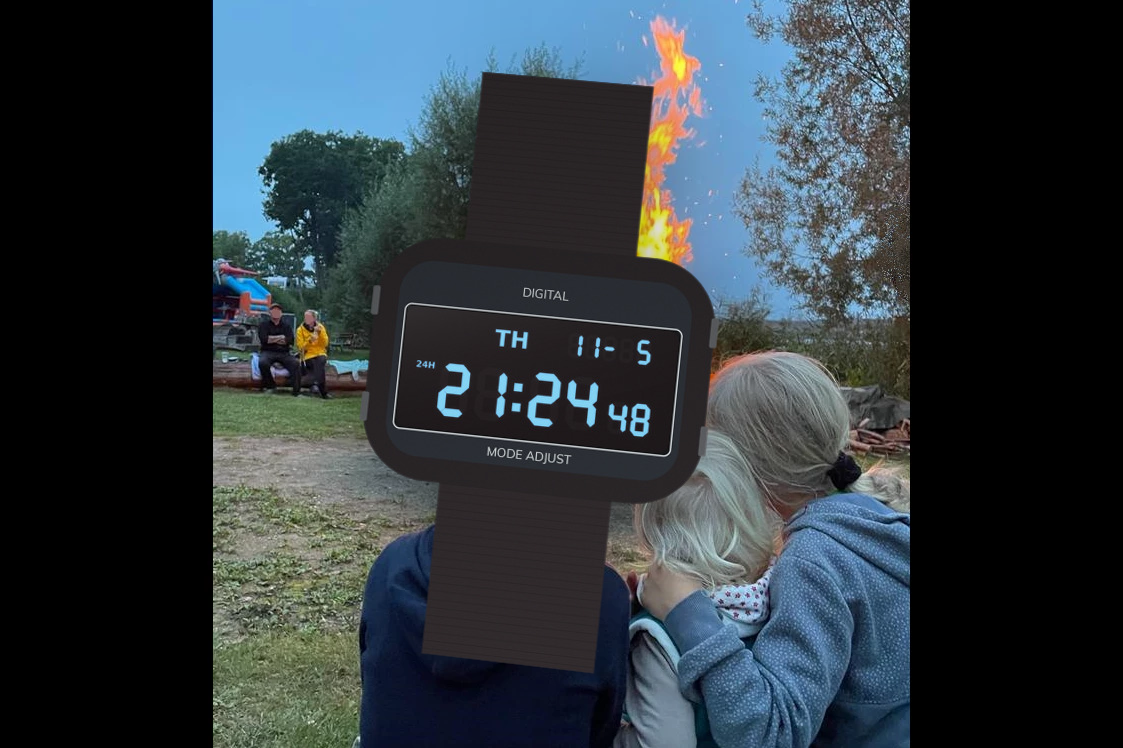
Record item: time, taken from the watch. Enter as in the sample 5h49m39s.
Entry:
21h24m48s
